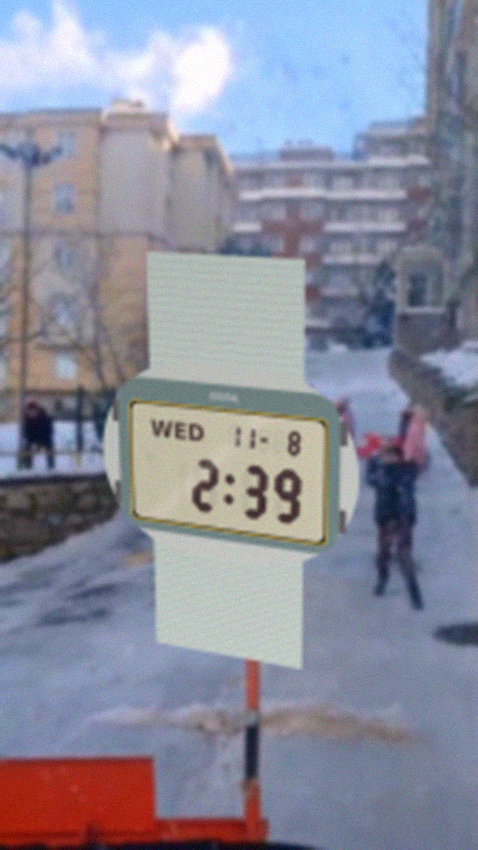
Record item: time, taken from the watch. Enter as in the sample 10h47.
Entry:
2h39
